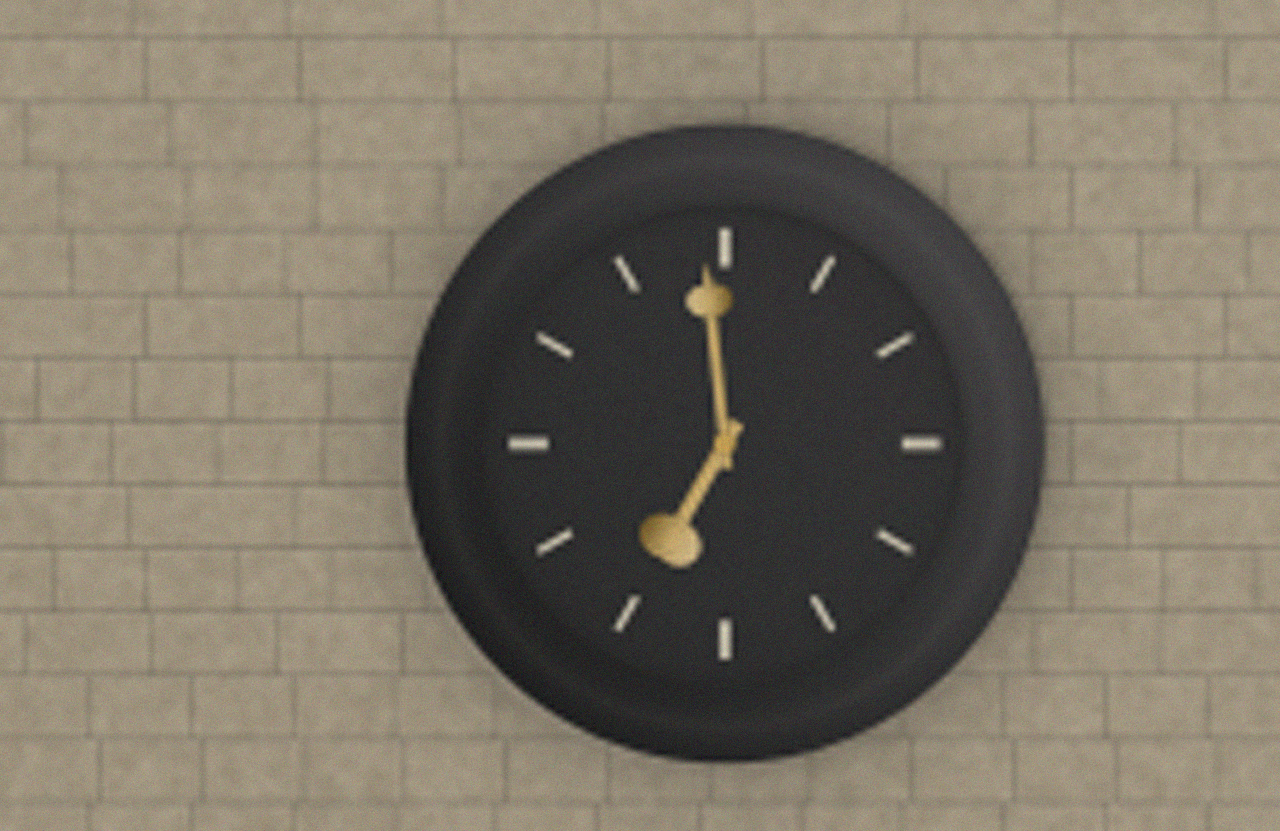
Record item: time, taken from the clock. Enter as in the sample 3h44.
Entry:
6h59
